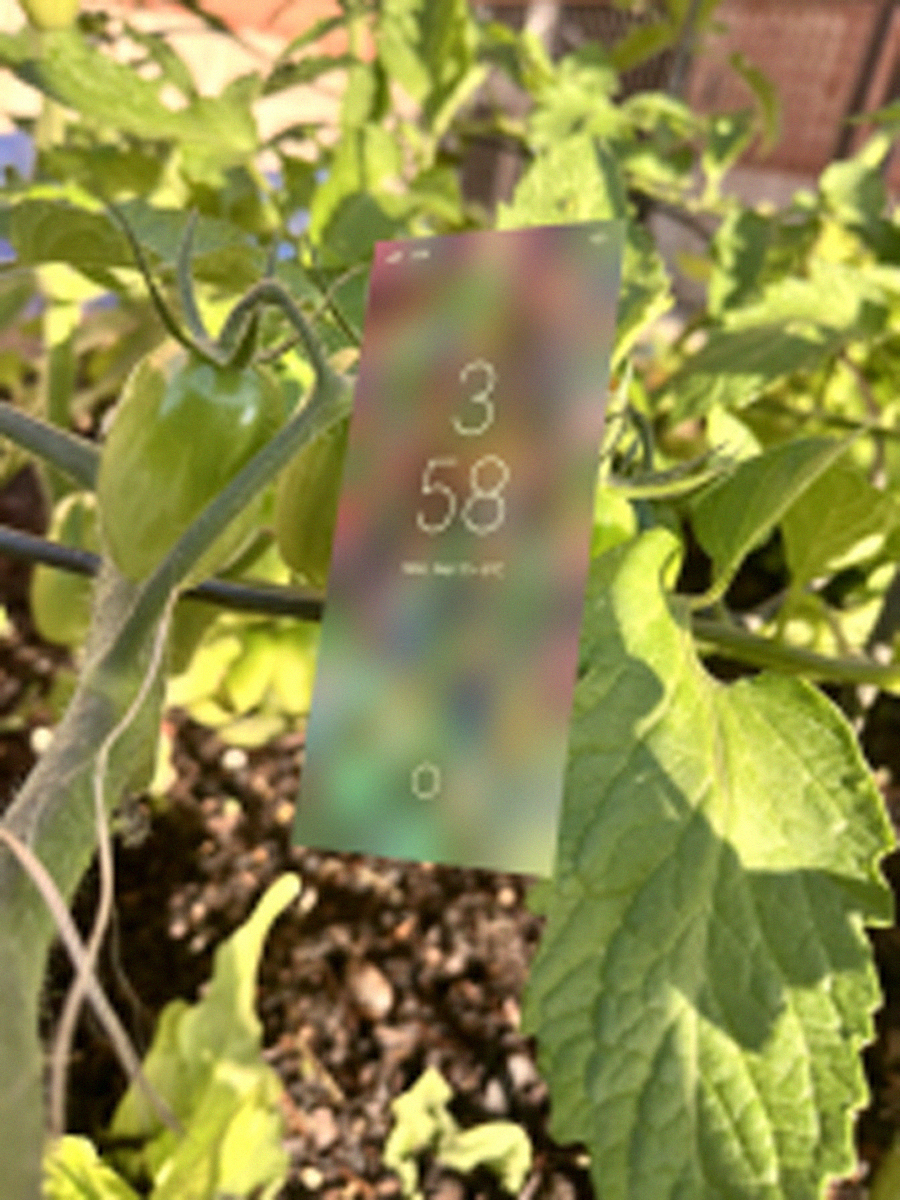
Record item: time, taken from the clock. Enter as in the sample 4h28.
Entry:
3h58
